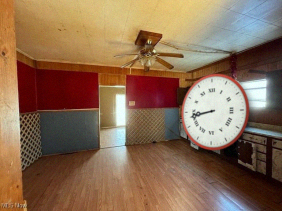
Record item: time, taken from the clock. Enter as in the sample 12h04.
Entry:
8h43
